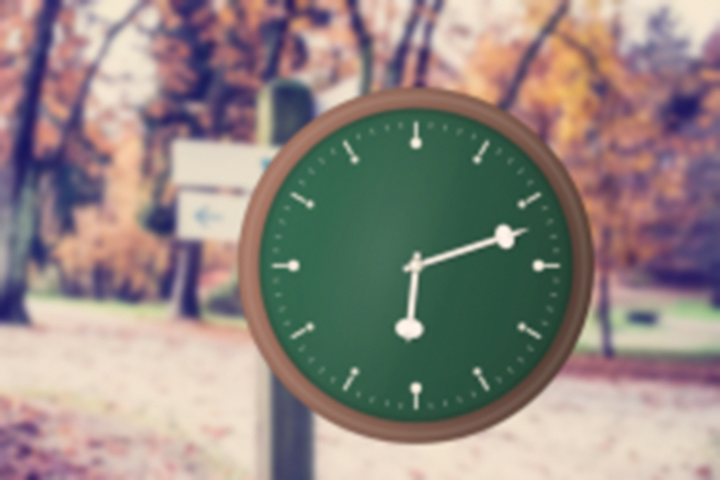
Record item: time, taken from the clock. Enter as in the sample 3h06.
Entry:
6h12
